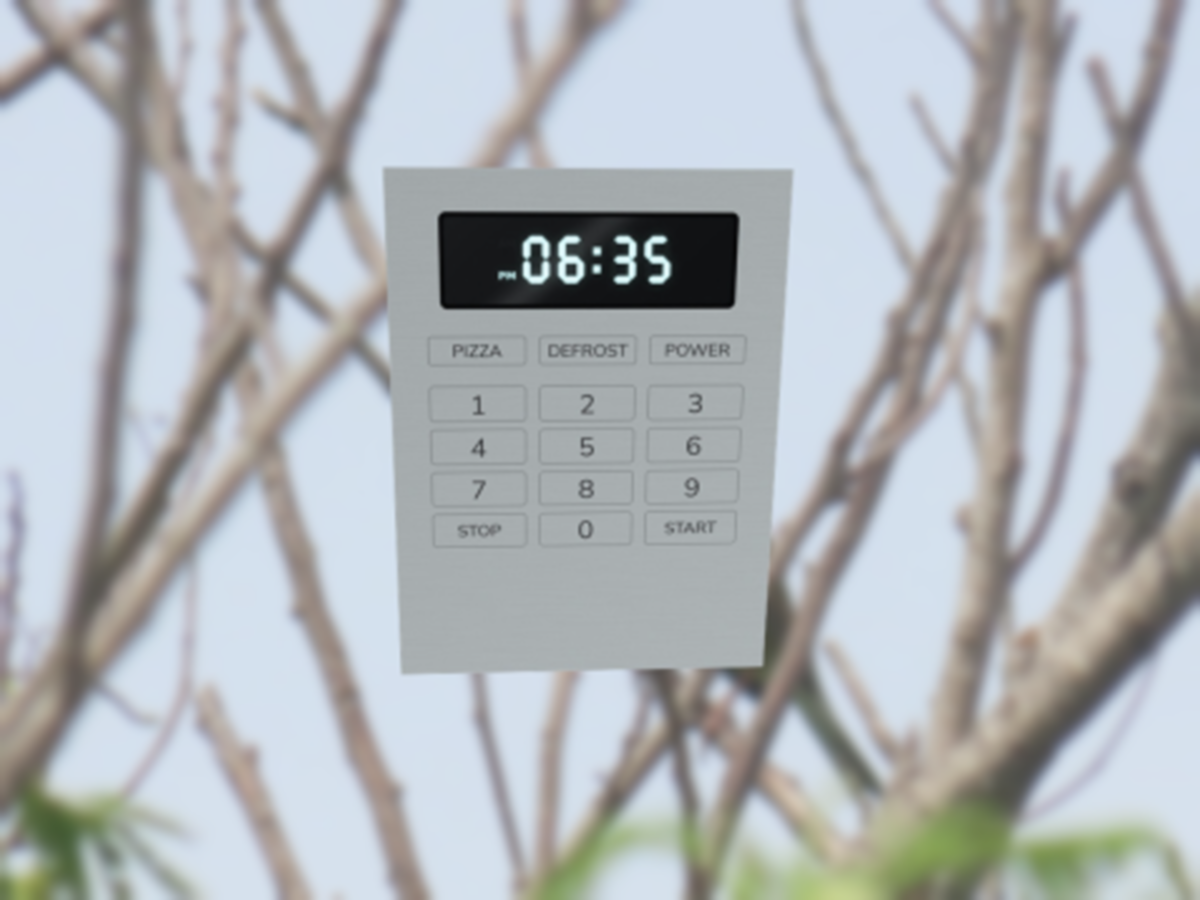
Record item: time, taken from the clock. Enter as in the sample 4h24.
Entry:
6h35
